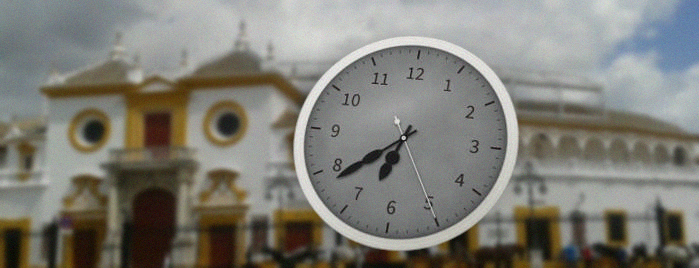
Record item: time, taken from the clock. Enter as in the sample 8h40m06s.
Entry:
6h38m25s
